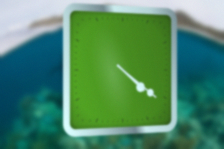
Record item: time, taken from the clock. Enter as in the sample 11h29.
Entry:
4h21
